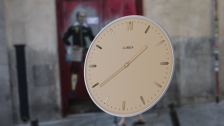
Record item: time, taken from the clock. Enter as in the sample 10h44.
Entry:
1h39
